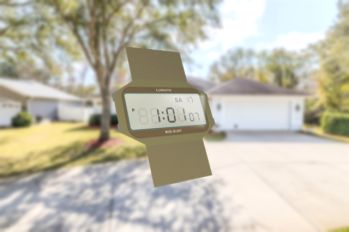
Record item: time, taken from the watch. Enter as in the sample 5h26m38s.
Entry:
1h01m07s
